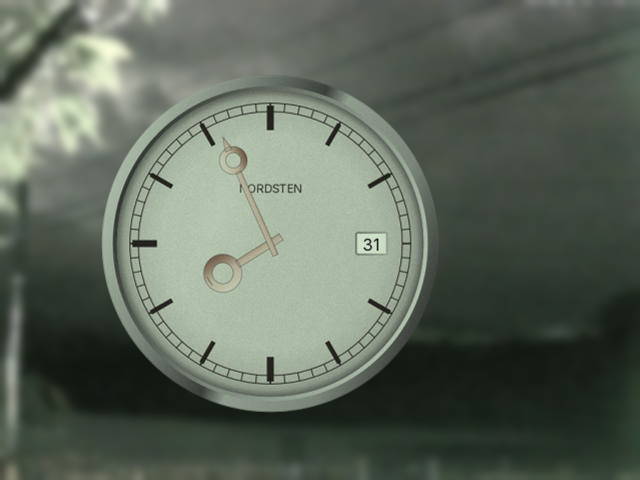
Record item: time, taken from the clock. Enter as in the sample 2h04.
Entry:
7h56
